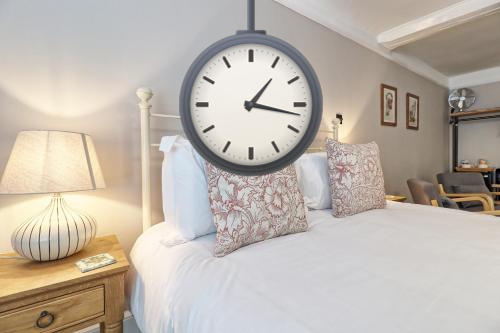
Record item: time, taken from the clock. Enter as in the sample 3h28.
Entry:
1h17
